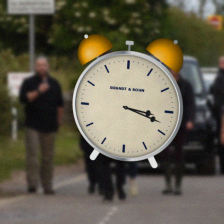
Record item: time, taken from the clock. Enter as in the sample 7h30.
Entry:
3h18
